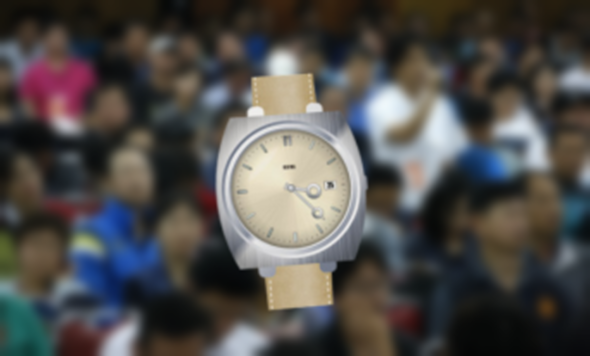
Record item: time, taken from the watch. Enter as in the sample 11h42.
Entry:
3h23
